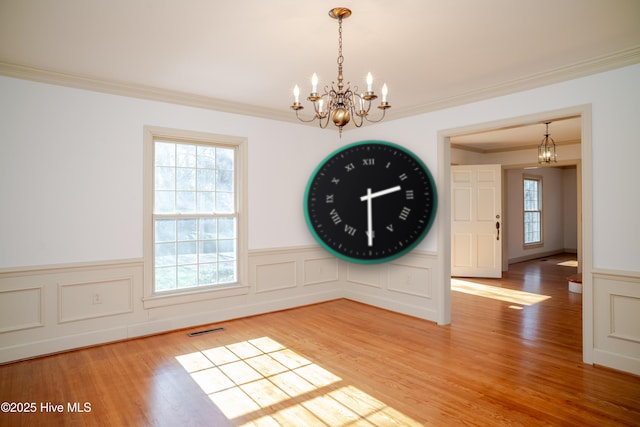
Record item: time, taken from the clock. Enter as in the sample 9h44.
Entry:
2h30
